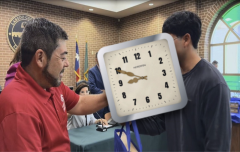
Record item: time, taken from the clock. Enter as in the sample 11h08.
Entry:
8h50
